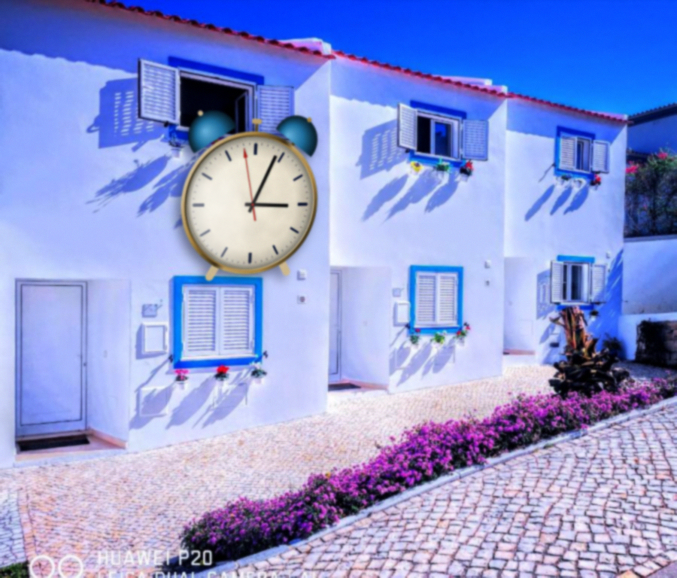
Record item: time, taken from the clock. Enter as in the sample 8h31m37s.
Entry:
3h03m58s
